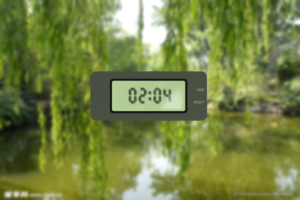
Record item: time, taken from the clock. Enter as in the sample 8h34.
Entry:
2h04
